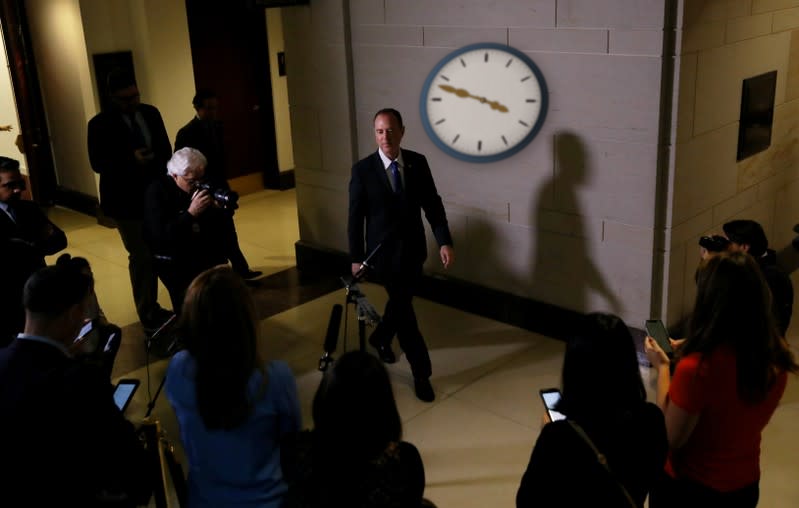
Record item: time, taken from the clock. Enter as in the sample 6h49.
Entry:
3h48
